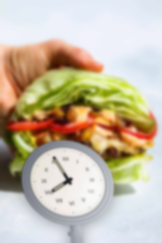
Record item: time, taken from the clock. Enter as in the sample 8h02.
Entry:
7h56
